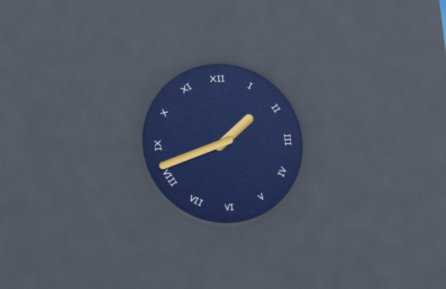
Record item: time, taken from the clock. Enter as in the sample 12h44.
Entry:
1h42
